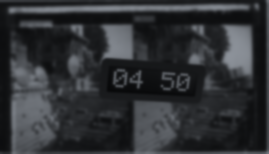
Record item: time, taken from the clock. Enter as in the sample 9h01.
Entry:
4h50
